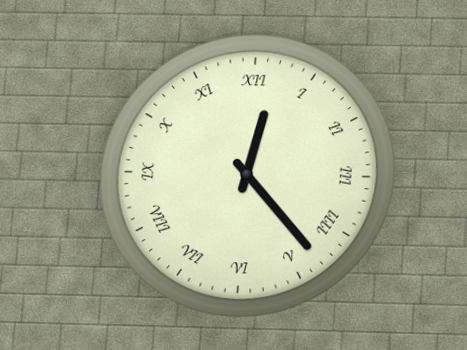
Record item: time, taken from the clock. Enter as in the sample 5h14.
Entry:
12h23
